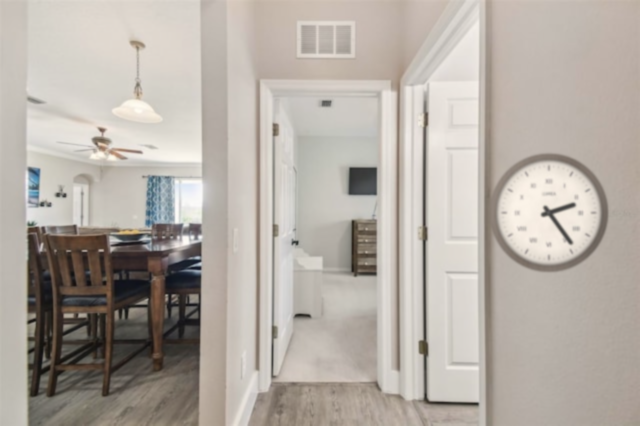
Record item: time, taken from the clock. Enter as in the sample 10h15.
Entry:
2h24
